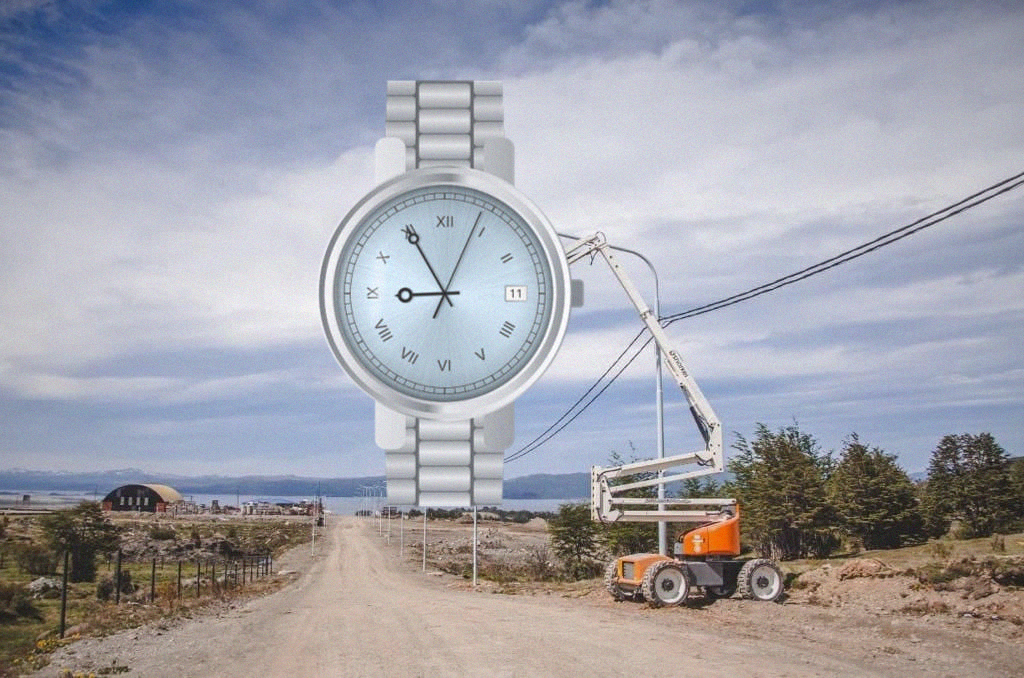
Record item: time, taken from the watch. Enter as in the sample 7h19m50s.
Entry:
8h55m04s
